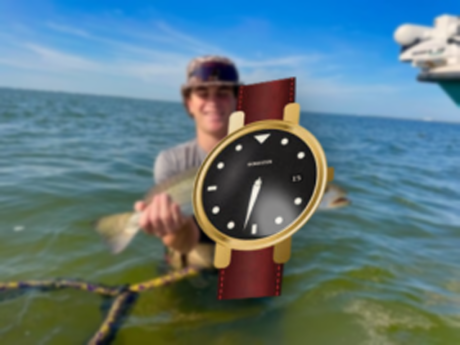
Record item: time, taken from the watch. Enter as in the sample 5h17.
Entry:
6h32
